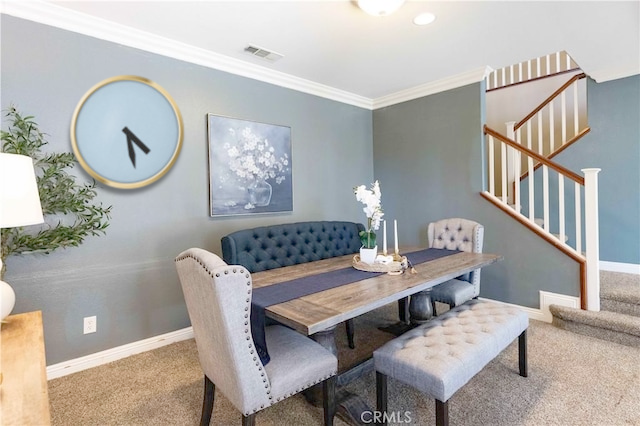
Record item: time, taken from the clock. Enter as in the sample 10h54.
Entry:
4h28
